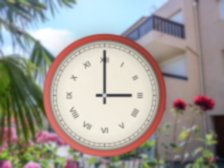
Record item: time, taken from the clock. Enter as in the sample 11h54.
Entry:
3h00
